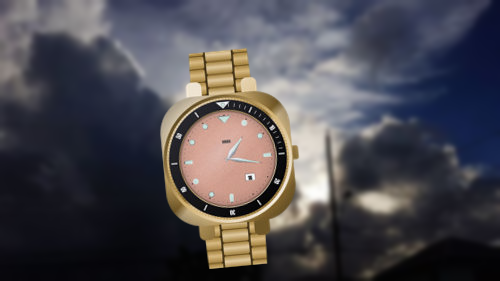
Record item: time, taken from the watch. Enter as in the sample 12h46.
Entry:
1h17
